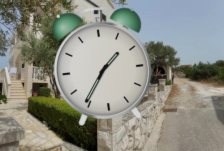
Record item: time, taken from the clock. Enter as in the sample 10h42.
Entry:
1h36
